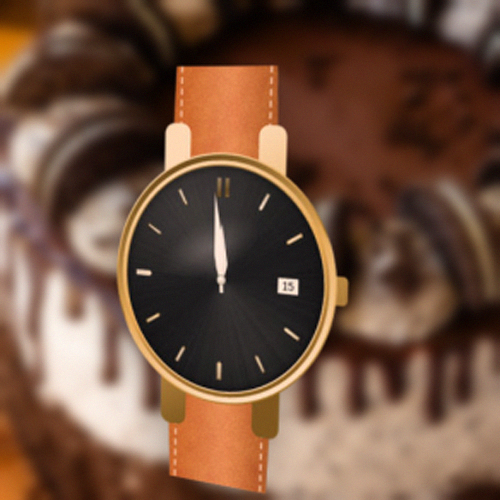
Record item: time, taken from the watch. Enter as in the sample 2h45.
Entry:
11h59
